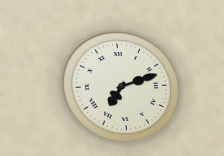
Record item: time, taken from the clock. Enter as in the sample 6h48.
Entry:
7h12
